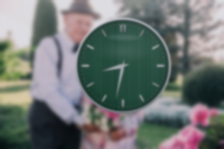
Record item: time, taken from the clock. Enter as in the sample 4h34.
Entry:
8h32
